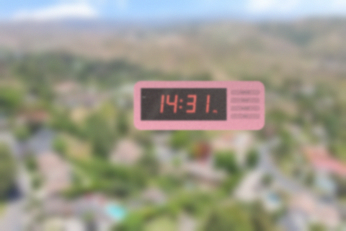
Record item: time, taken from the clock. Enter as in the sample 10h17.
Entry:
14h31
